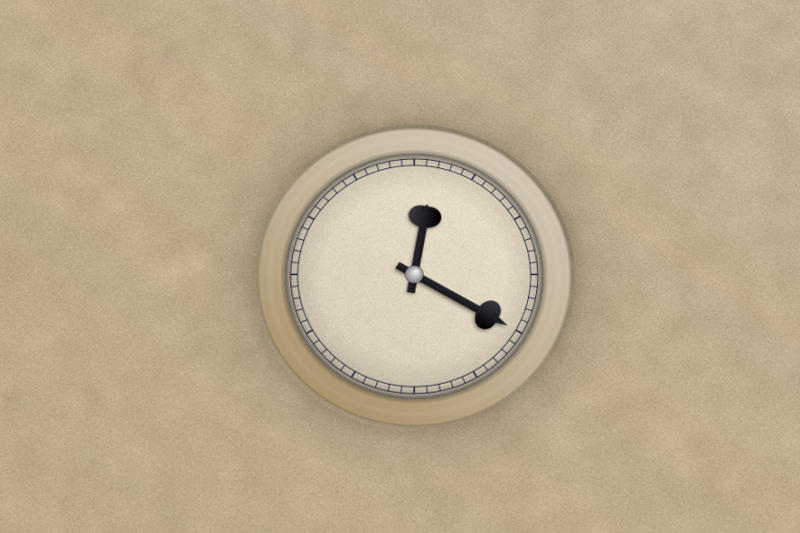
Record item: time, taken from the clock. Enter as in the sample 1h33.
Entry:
12h20
